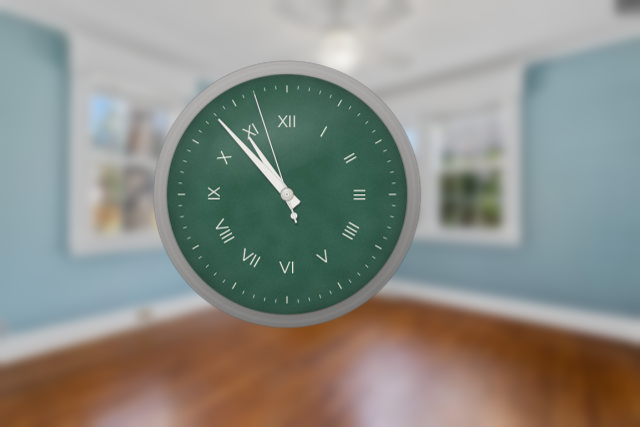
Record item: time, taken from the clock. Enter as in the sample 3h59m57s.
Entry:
10h52m57s
